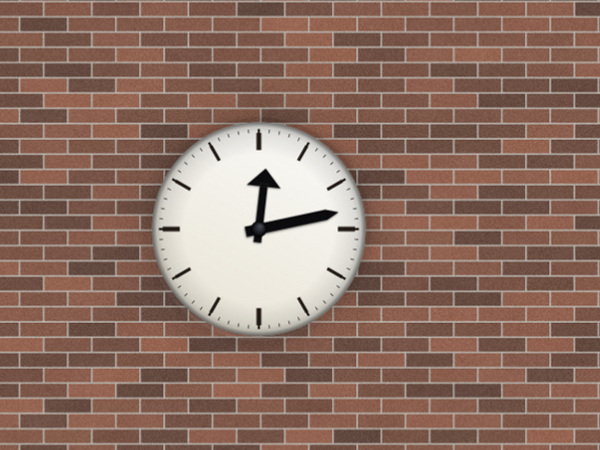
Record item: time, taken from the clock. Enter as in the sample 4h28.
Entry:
12h13
